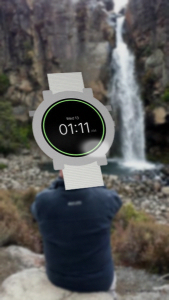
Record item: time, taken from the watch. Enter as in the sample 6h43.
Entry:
1h11
